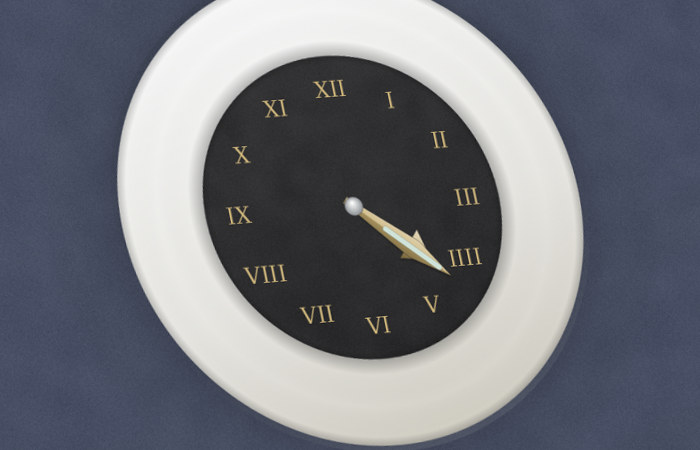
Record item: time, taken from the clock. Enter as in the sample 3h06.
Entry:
4h22
